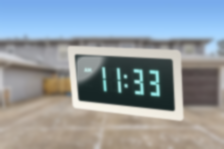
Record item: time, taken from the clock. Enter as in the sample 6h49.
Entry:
11h33
